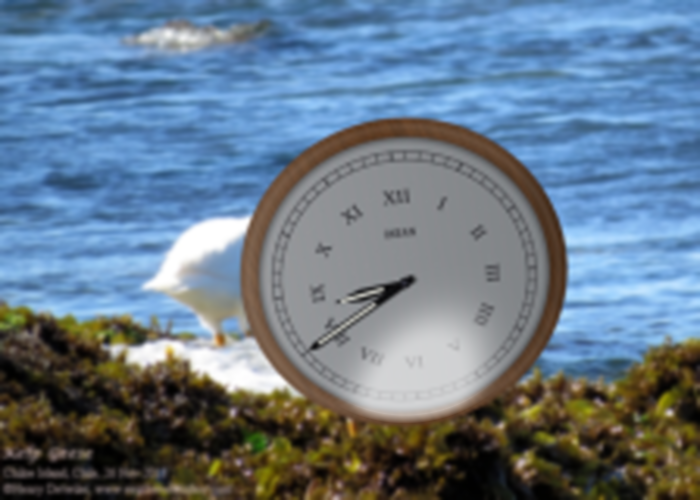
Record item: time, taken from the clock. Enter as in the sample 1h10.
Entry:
8h40
